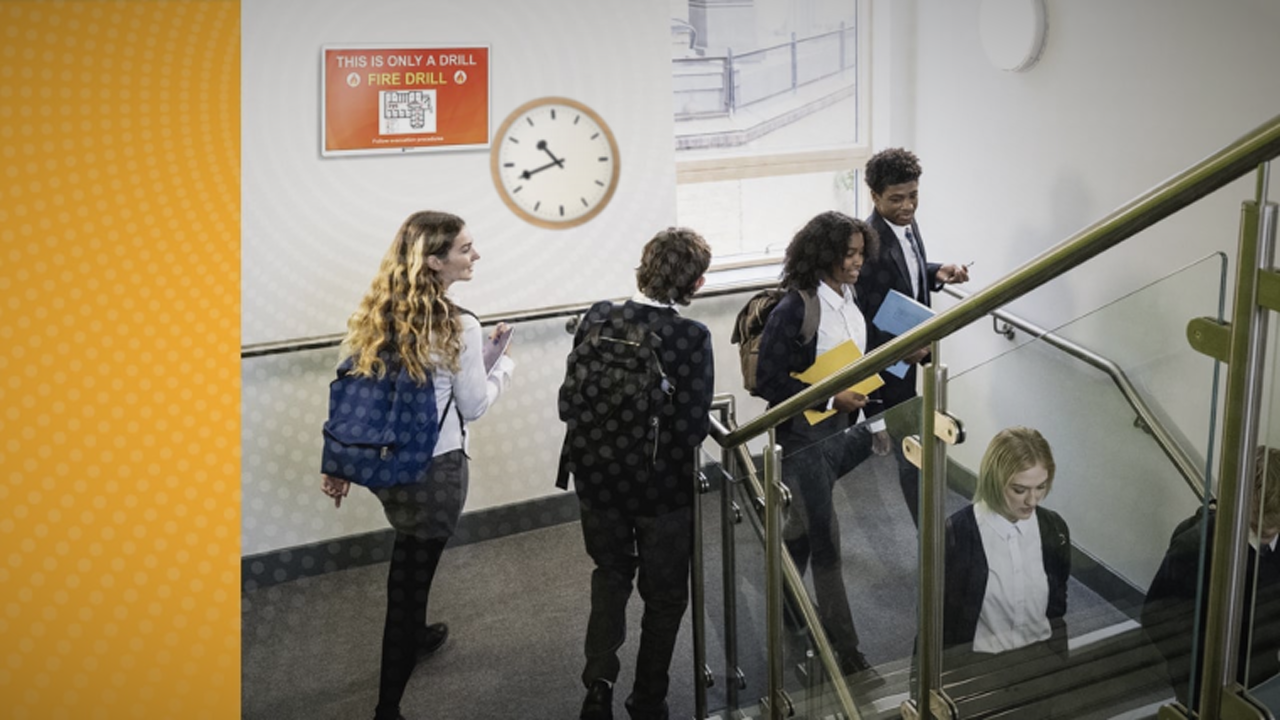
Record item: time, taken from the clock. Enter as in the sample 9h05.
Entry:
10h42
